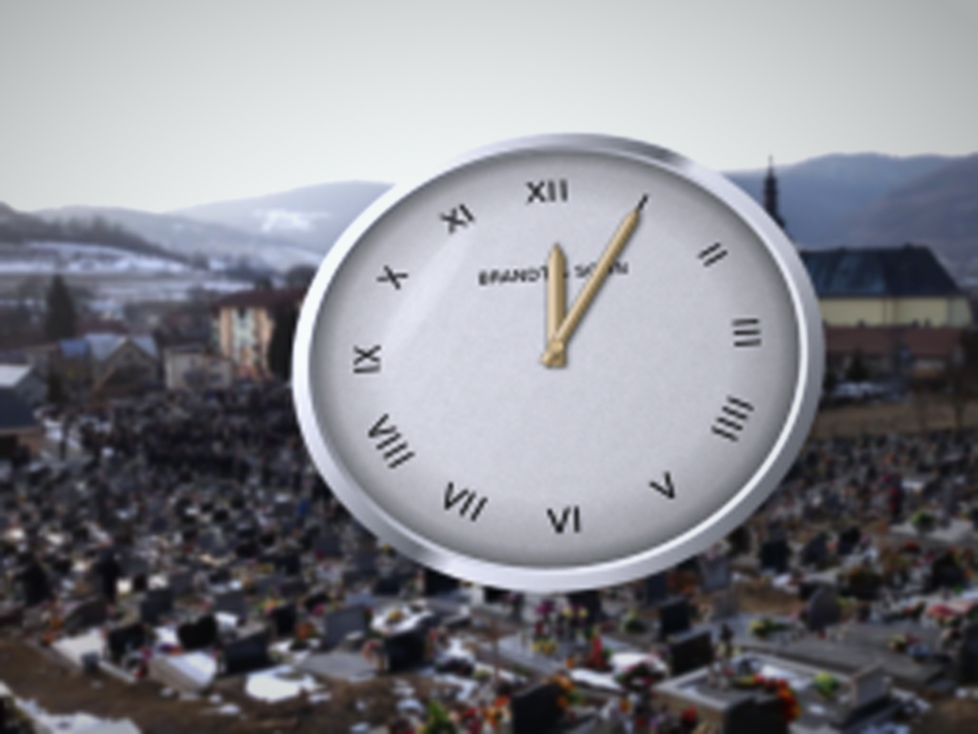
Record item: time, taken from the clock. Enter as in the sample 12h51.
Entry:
12h05
